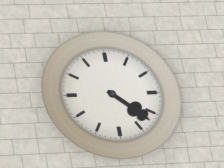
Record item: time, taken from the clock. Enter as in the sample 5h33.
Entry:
4h22
